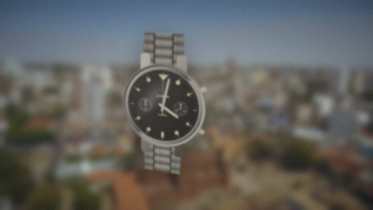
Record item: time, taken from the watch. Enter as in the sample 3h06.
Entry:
4h02
